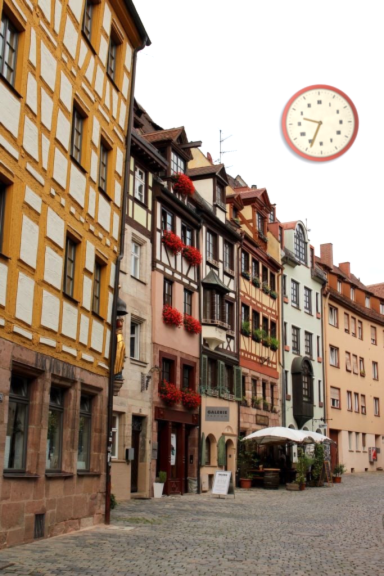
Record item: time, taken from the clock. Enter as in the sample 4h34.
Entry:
9h34
